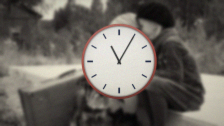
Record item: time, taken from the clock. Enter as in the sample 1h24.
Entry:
11h05
